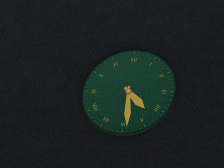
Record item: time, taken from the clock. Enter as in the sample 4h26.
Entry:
4h29
